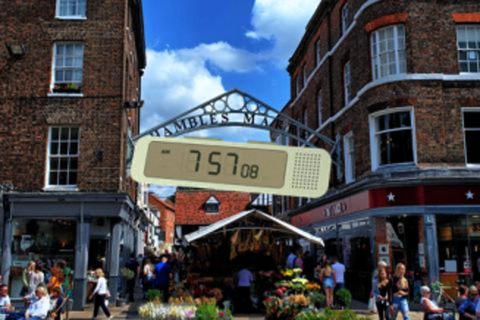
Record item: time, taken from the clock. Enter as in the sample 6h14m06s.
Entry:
7h57m08s
